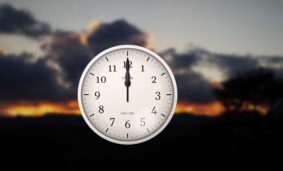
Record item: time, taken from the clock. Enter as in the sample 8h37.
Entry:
12h00
